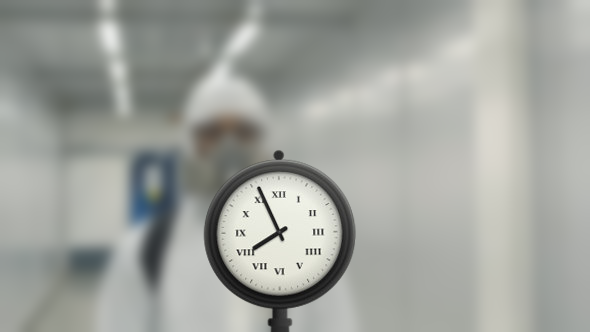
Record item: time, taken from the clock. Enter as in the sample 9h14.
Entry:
7h56
